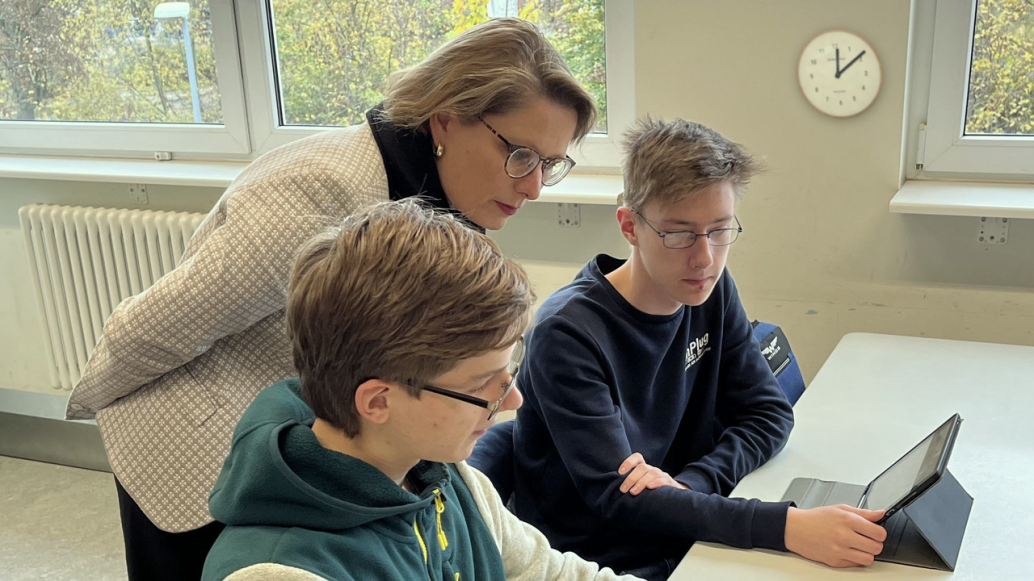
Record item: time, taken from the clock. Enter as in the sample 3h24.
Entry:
12h09
